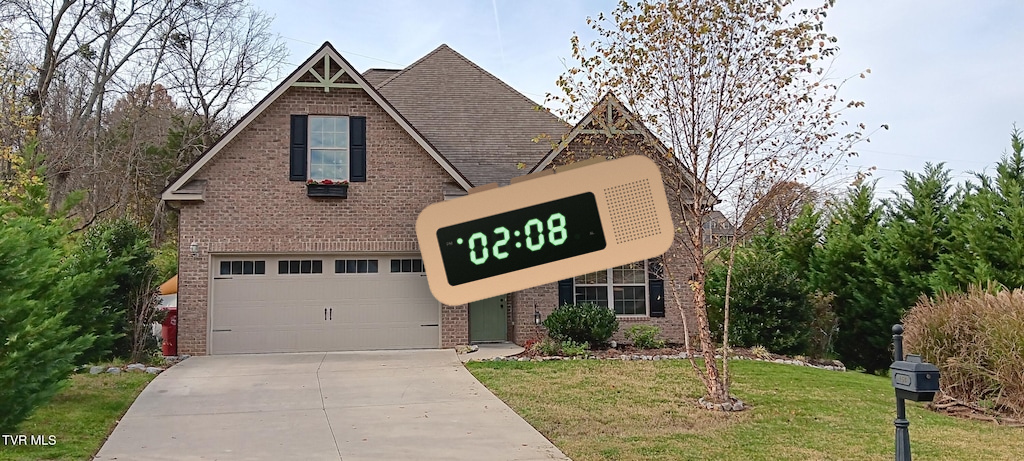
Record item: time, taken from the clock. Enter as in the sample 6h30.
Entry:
2h08
